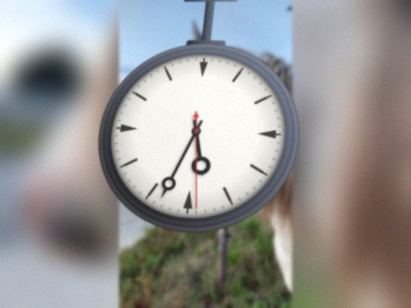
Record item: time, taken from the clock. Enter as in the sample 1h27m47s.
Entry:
5h33m29s
